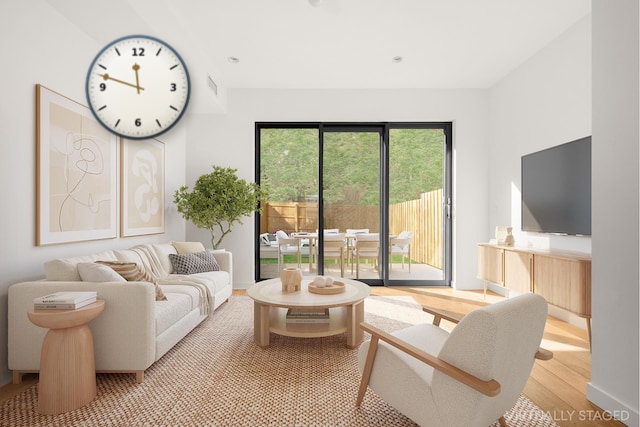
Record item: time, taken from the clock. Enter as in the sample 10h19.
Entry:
11h48
